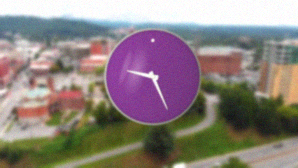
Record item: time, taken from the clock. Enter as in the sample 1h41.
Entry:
9h26
